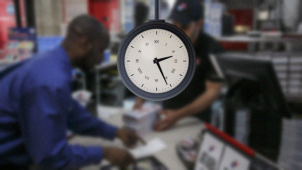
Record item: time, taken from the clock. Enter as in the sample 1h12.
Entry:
2h26
